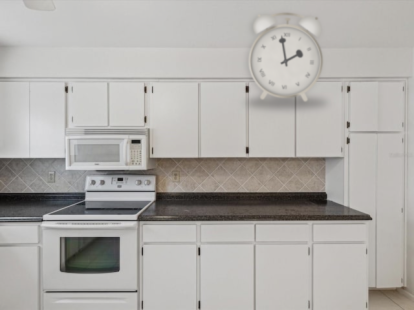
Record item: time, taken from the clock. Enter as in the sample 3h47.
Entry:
1h58
